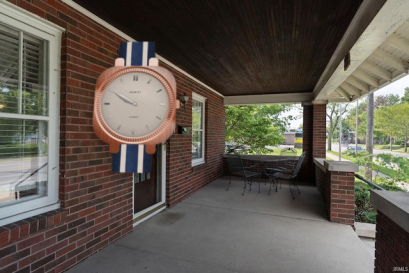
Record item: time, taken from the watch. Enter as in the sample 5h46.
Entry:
9h50
